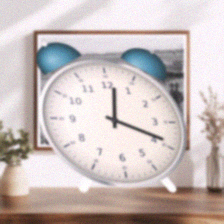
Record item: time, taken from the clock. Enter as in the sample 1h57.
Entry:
12h19
